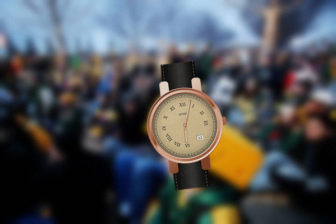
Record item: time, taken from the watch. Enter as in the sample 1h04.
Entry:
6h03
